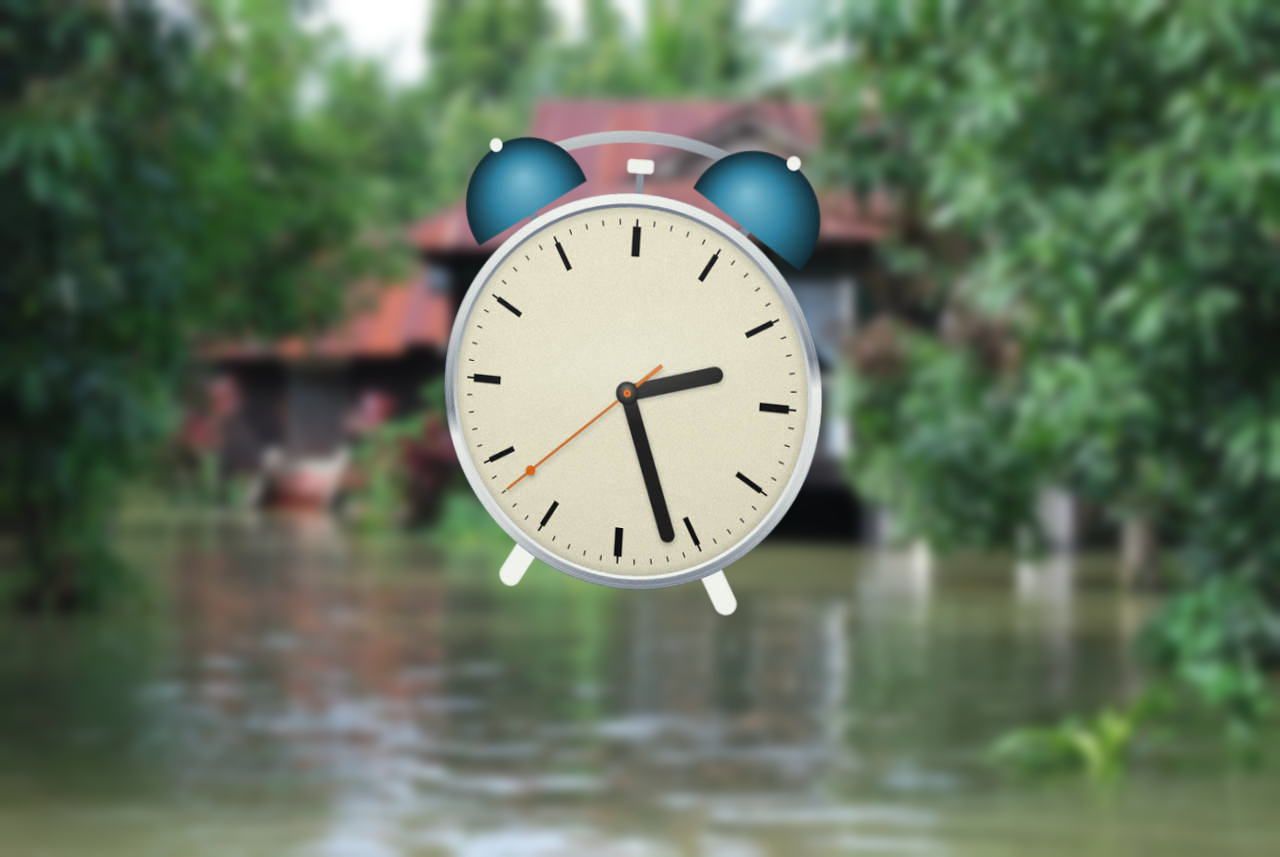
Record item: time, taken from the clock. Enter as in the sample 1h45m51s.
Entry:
2h26m38s
